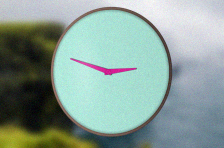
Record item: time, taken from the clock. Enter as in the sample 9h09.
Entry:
2h48
